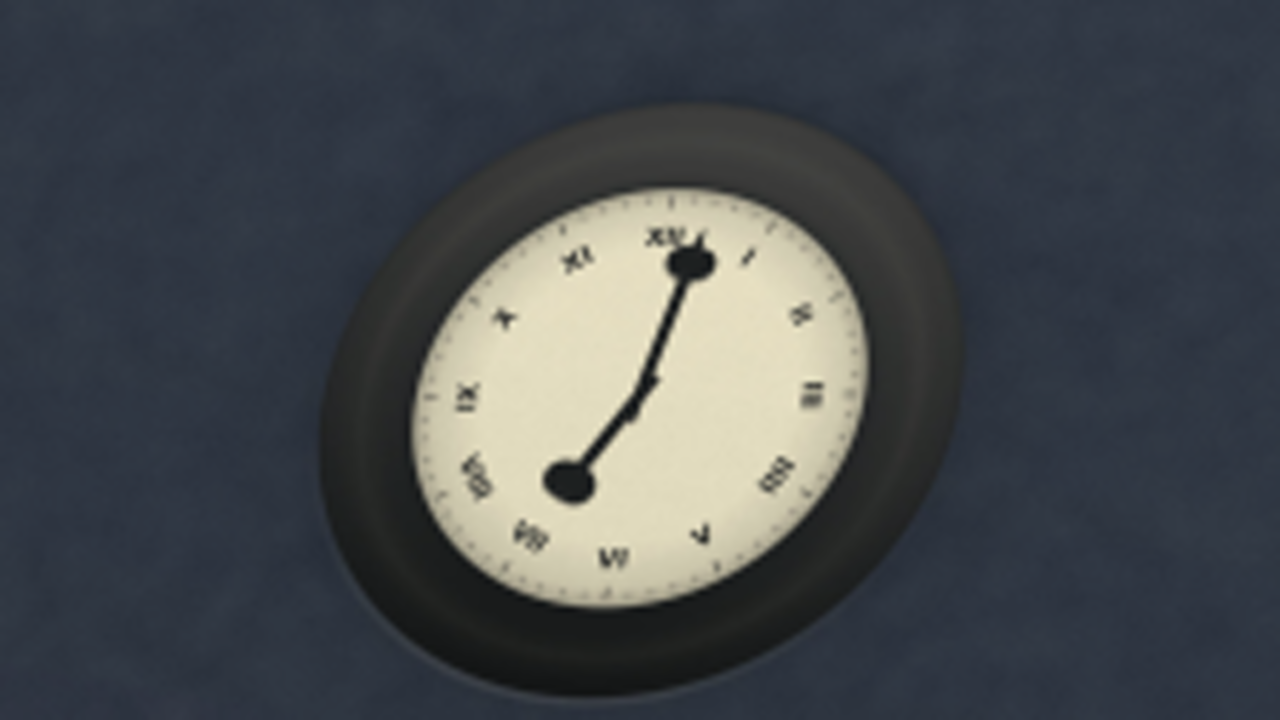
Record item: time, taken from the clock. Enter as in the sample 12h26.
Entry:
7h02
